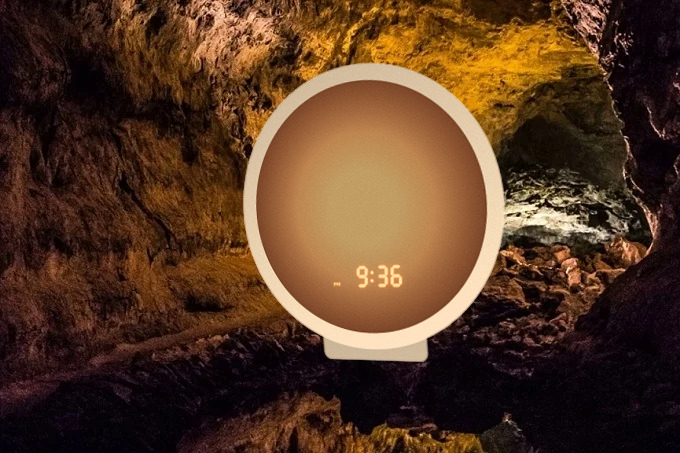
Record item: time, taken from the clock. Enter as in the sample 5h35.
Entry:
9h36
